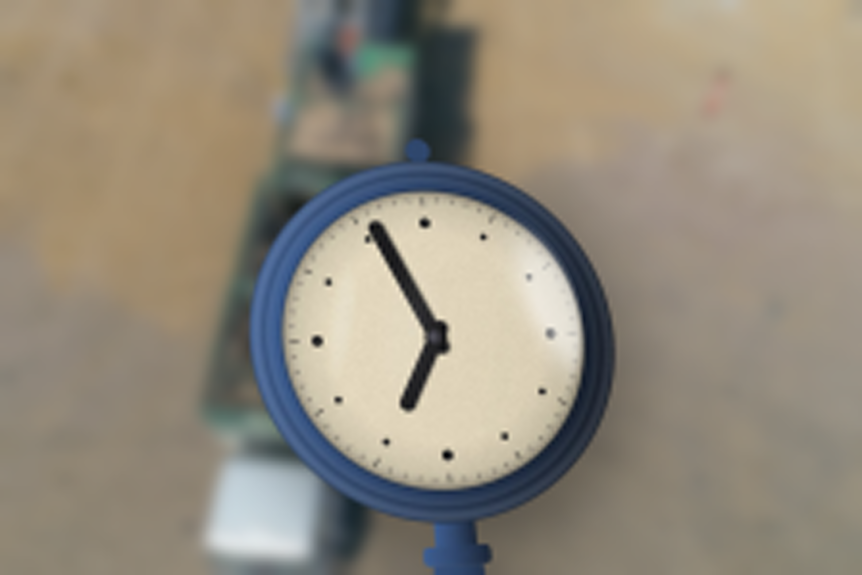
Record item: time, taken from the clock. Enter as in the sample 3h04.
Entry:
6h56
